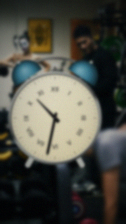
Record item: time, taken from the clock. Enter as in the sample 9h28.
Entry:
10h32
